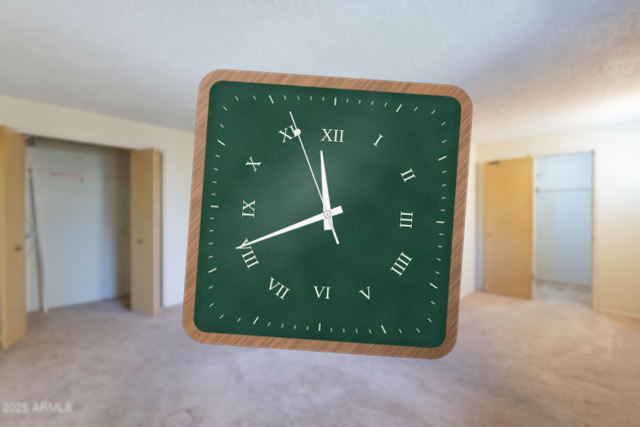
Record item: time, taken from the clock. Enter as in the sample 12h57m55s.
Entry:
11h40m56s
